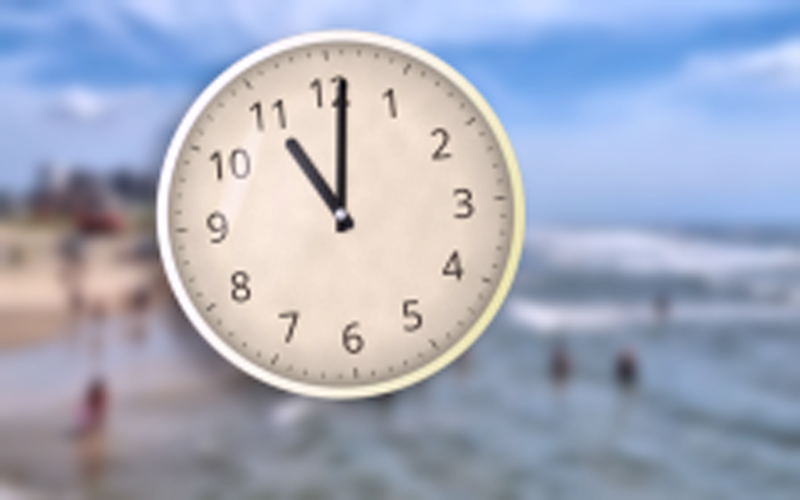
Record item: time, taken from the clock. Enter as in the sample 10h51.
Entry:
11h01
